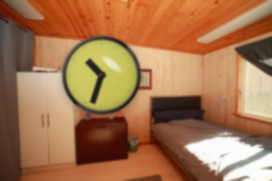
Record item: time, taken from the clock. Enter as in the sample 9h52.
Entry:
10h33
